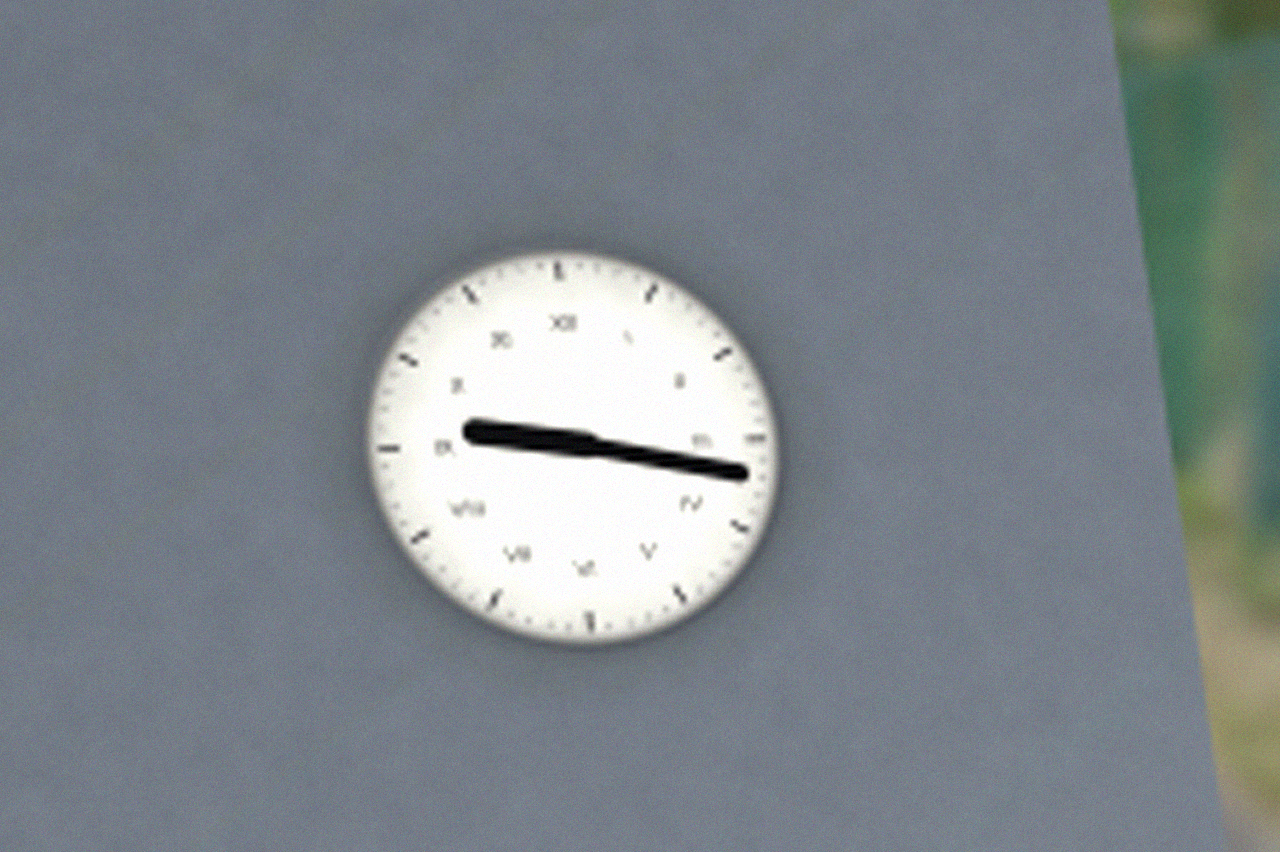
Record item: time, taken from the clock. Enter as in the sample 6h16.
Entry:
9h17
